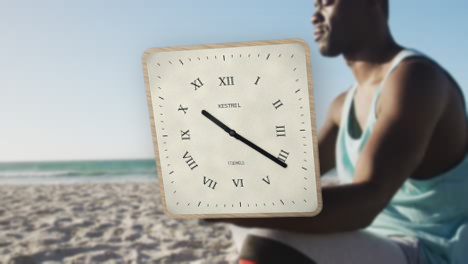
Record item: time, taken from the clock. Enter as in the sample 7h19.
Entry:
10h21
